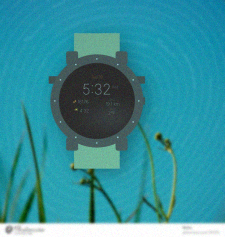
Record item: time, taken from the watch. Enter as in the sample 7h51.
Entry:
5h32
